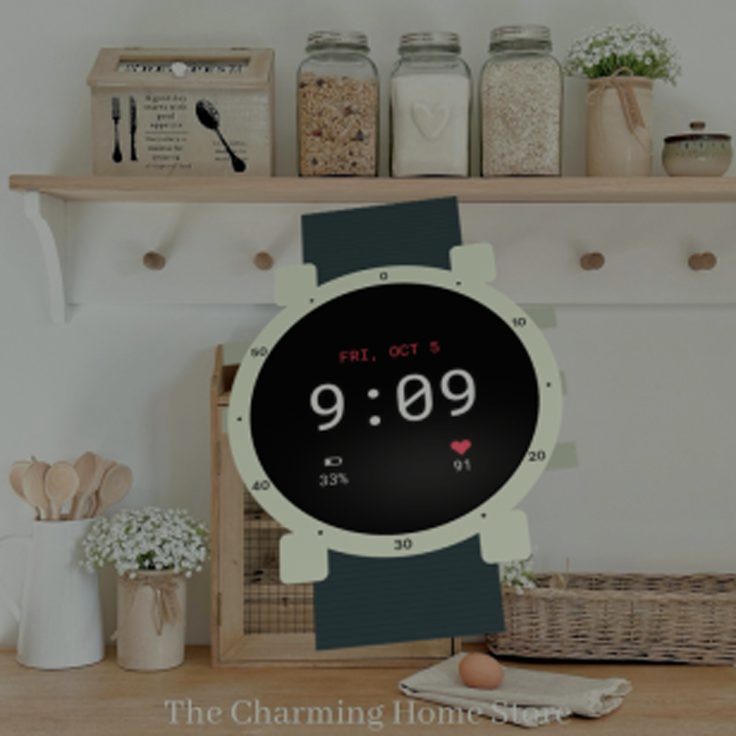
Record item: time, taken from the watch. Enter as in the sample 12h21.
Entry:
9h09
